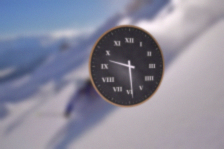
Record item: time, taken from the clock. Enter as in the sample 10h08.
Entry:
9h29
